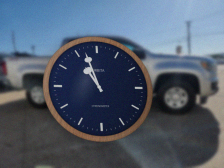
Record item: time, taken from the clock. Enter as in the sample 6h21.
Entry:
10h57
